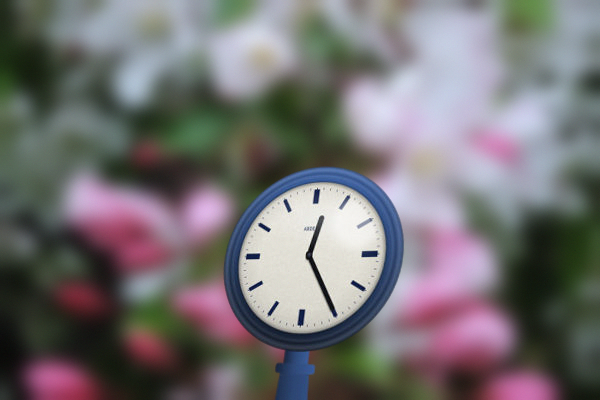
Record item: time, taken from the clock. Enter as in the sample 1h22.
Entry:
12h25
